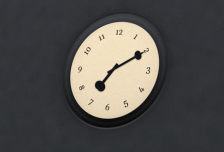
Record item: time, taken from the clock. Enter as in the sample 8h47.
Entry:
7h10
